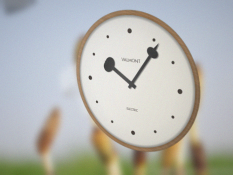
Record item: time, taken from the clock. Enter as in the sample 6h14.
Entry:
10h06
